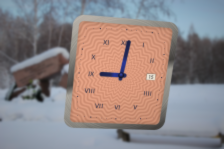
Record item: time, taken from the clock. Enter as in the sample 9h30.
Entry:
9h01
